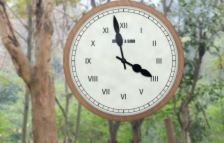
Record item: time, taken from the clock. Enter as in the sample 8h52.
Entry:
3h58
